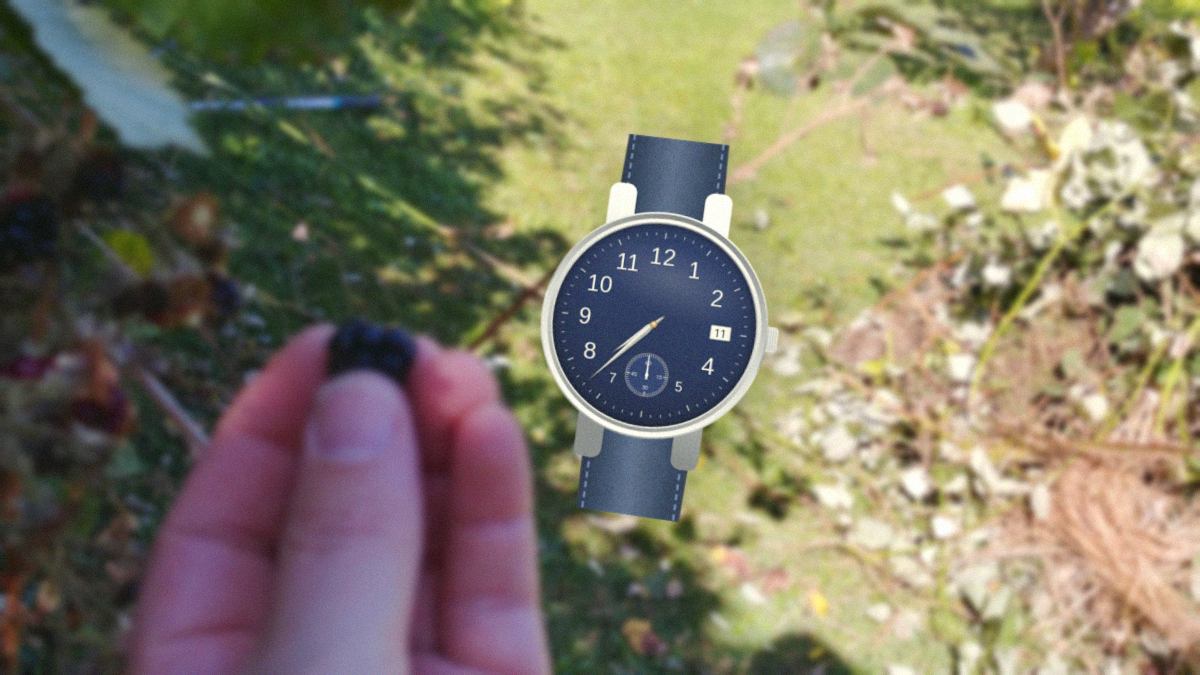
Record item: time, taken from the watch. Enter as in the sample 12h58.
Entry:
7h37
